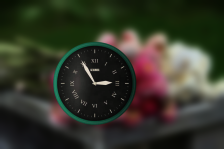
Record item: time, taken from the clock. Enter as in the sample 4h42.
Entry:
2h55
